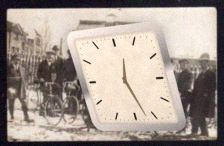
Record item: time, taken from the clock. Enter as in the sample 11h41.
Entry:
12h27
